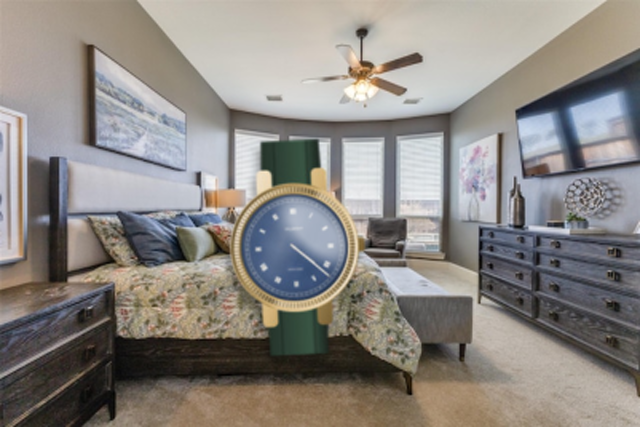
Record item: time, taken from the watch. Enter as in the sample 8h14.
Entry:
4h22
